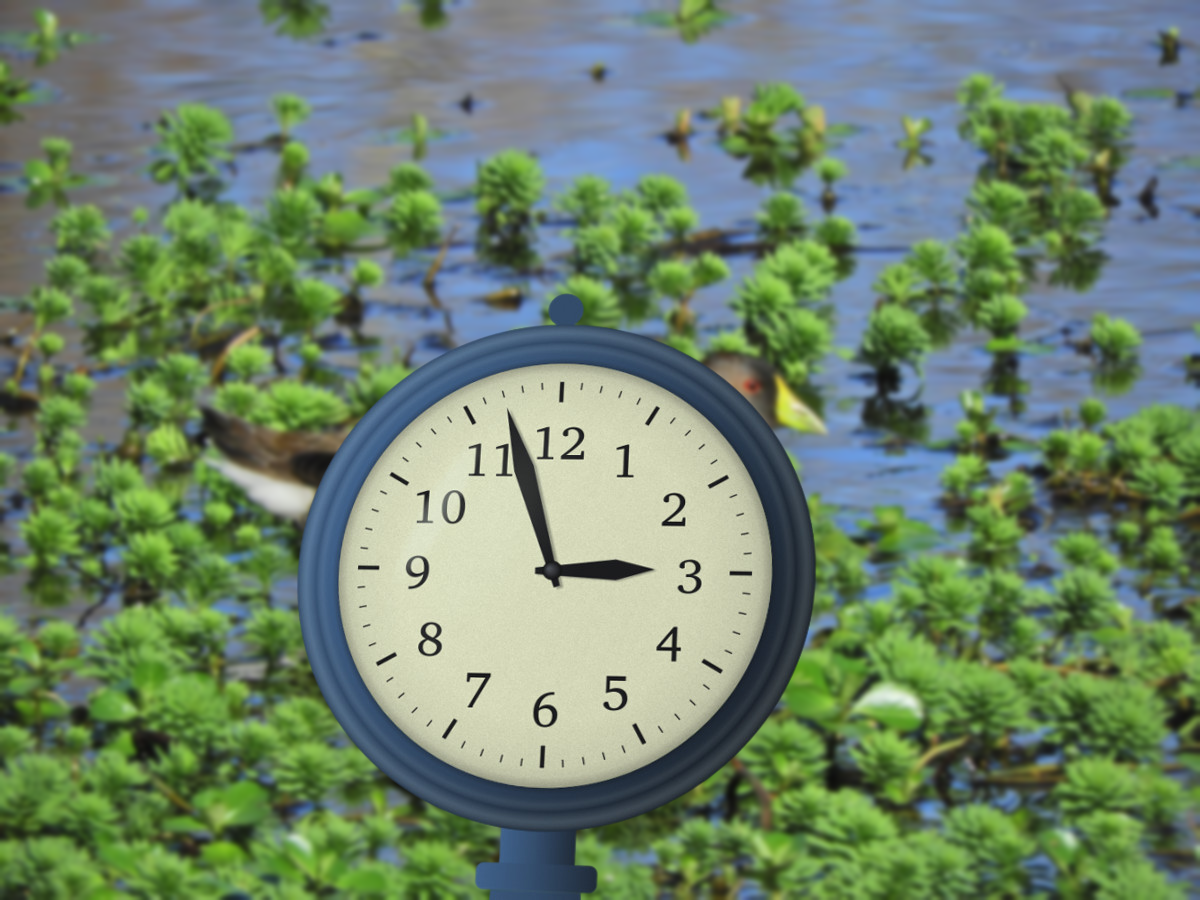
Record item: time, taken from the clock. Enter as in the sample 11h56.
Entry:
2h57
